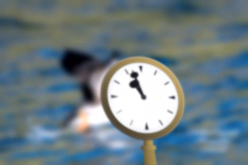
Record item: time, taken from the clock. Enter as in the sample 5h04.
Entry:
10h57
